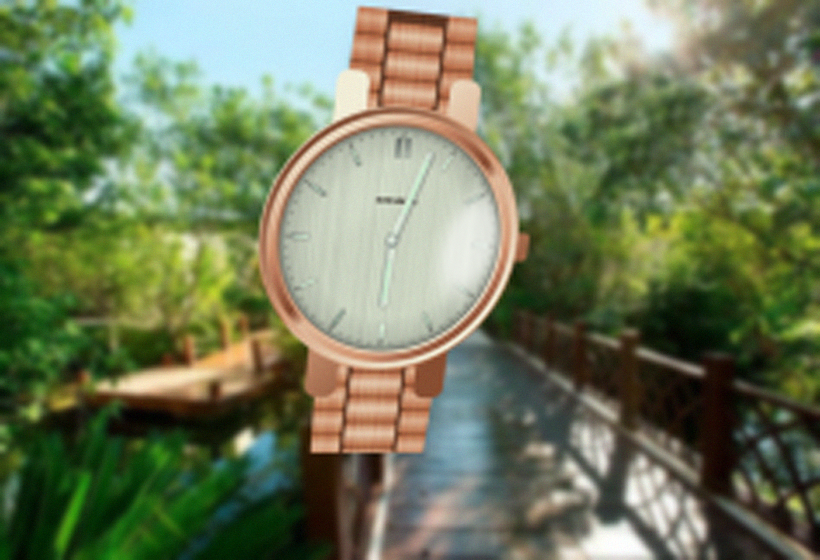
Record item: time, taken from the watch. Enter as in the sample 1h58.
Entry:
6h03
